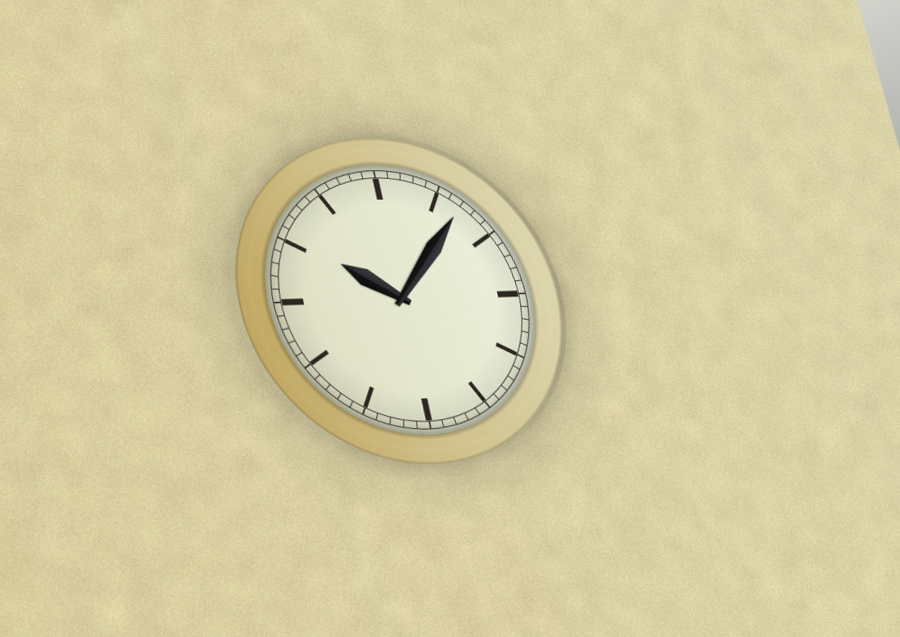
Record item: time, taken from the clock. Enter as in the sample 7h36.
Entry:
10h07
